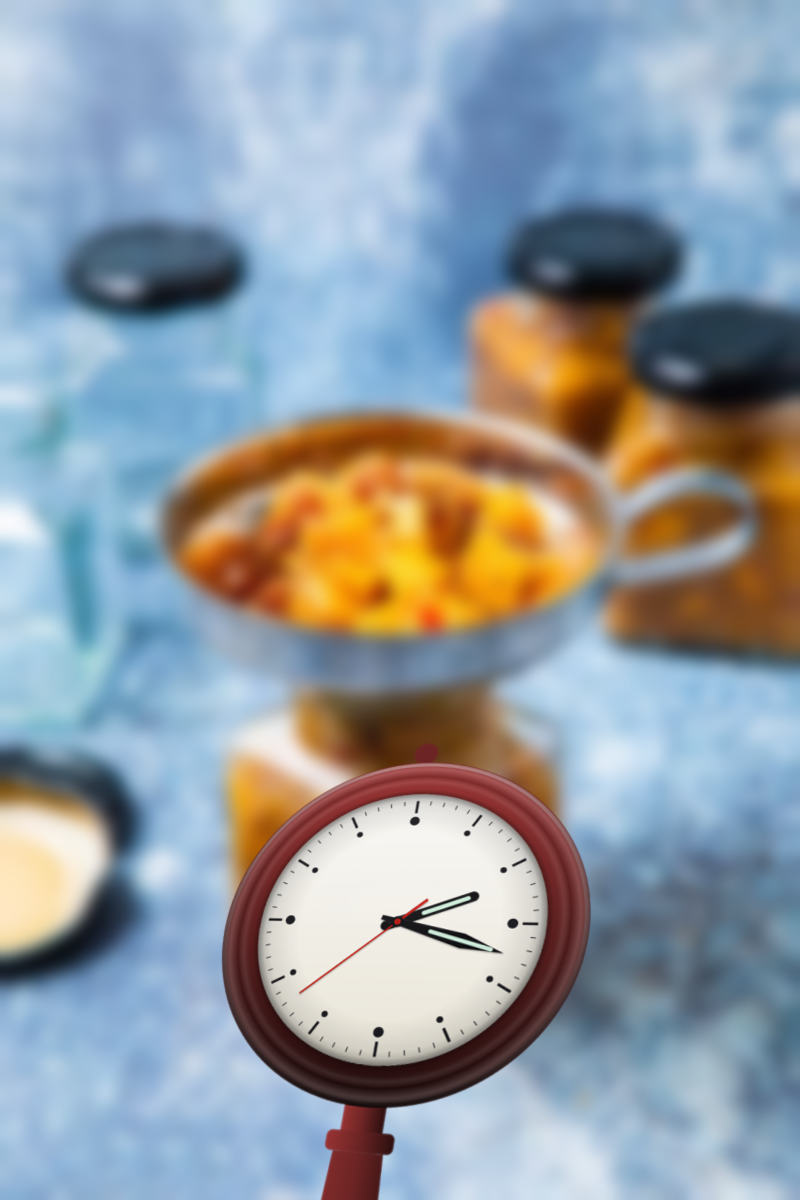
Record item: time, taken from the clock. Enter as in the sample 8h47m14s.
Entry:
2h17m38s
